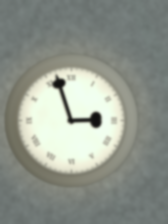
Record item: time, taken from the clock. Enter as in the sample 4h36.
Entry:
2h57
